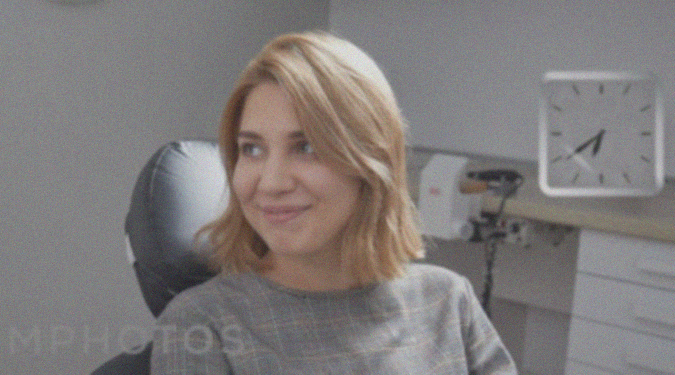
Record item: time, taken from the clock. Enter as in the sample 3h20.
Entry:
6h39
